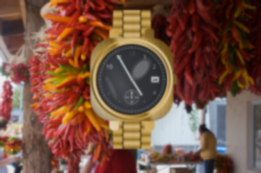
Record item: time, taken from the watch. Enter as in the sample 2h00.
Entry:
4h55
